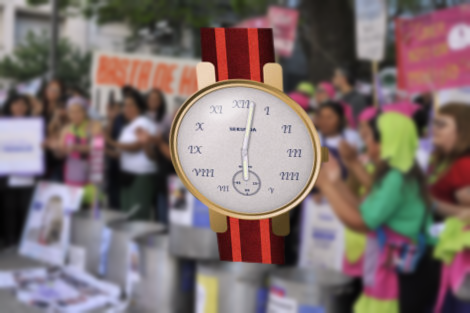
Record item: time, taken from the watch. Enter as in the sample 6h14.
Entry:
6h02
